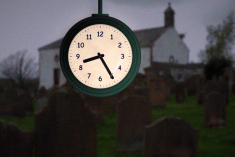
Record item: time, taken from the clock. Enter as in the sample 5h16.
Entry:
8h25
